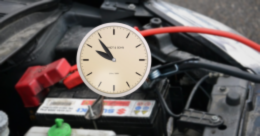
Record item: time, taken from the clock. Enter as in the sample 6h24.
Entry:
9h54
